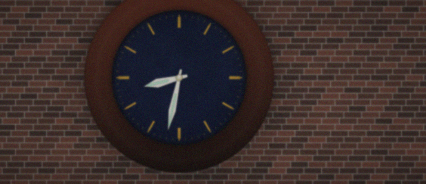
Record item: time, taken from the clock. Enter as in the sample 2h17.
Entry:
8h32
